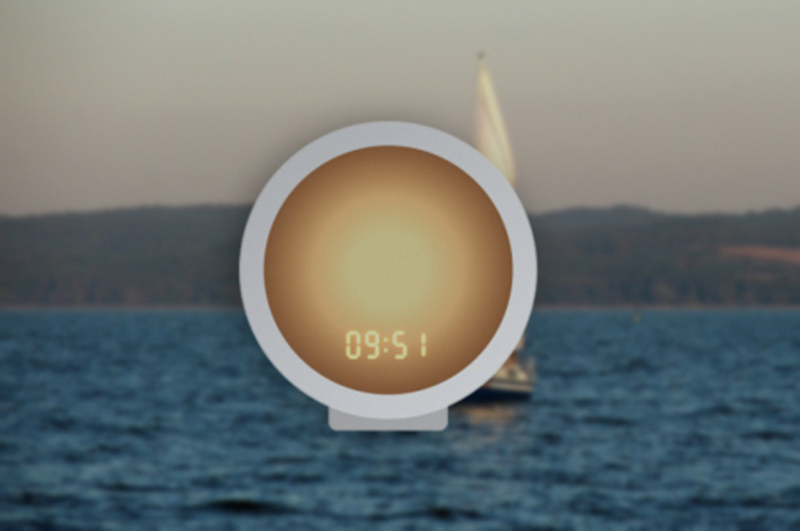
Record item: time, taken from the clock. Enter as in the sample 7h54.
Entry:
9h51
